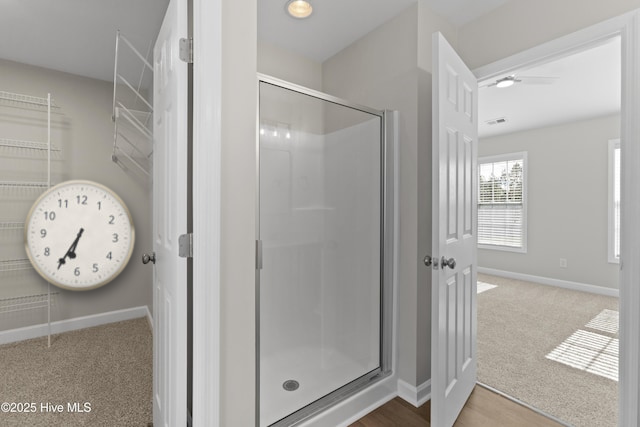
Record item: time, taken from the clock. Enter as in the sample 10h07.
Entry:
6h35
